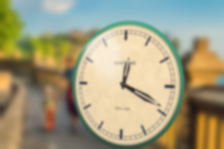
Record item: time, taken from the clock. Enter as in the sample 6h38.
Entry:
12h19
